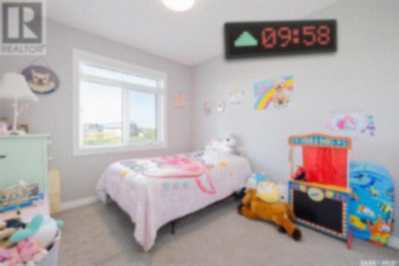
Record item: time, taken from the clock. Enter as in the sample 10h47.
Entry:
9h58
